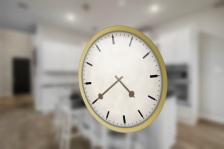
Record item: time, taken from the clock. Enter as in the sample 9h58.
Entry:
4h40
